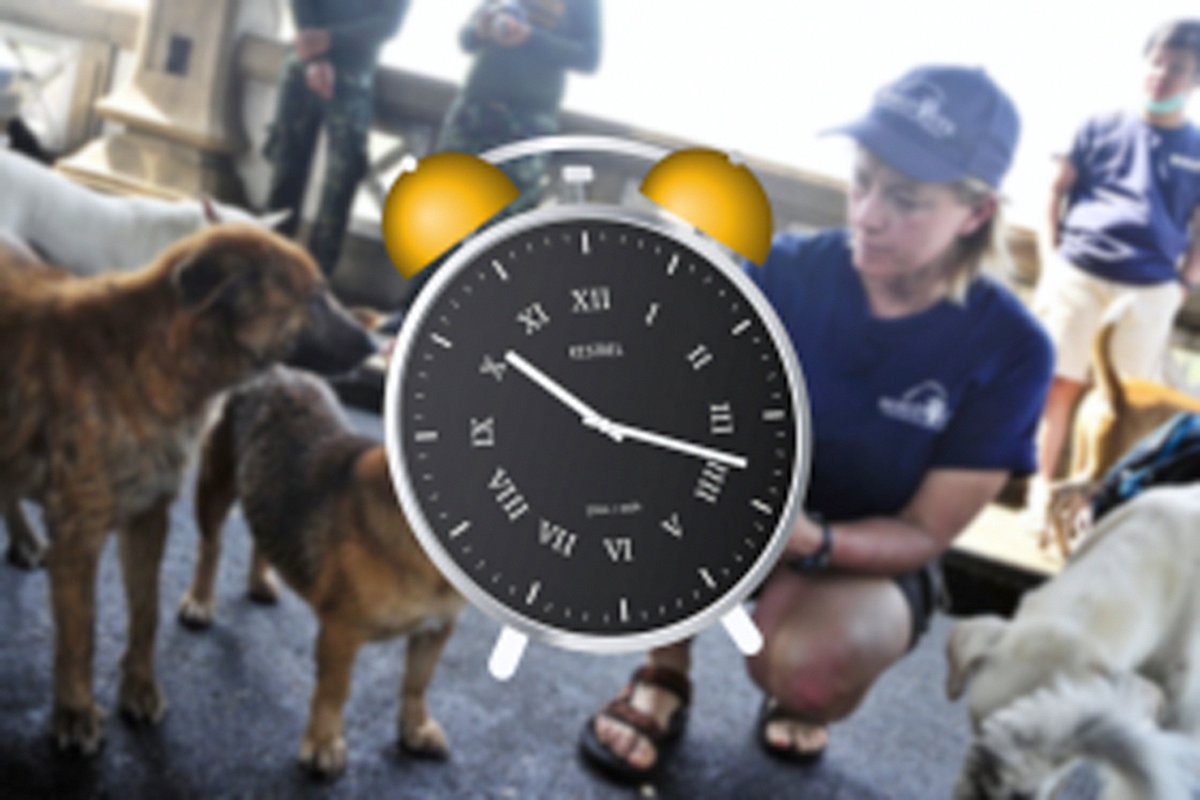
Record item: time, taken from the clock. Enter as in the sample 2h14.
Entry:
10h18
